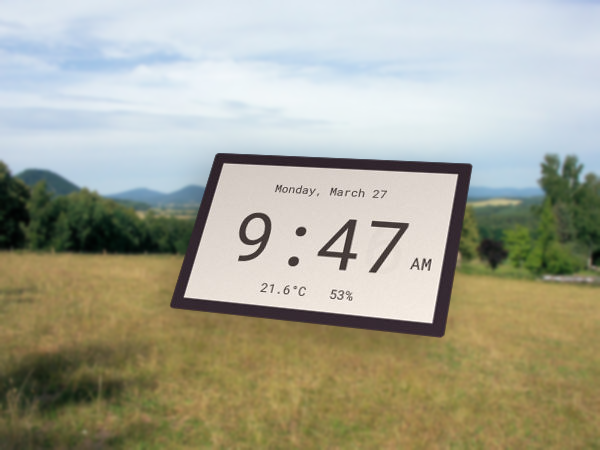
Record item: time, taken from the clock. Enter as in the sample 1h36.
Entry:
9h47
